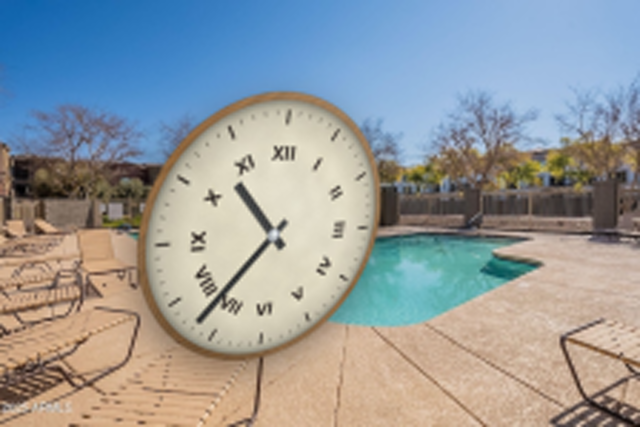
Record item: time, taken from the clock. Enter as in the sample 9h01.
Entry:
10h37
